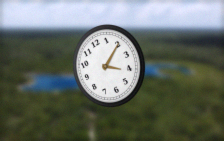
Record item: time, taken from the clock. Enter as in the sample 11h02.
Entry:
4h10
